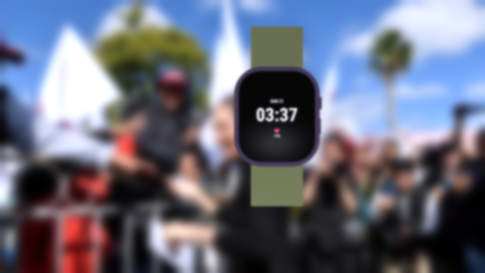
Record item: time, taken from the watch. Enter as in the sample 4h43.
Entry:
3h37
